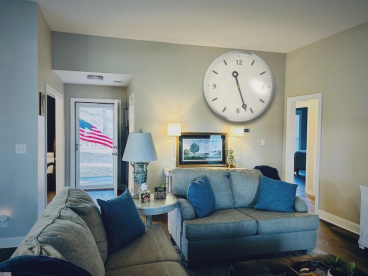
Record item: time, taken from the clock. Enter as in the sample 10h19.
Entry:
11h27
